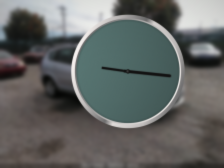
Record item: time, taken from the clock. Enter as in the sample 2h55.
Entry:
9h16
